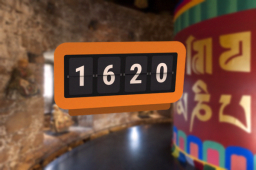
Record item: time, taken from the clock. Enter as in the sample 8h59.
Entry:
16h20
